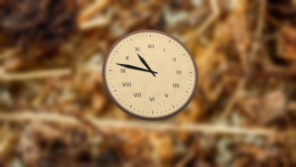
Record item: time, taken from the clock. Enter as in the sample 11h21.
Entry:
10h47
